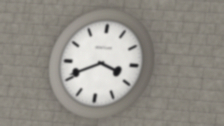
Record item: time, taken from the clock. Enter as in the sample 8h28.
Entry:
3h41
